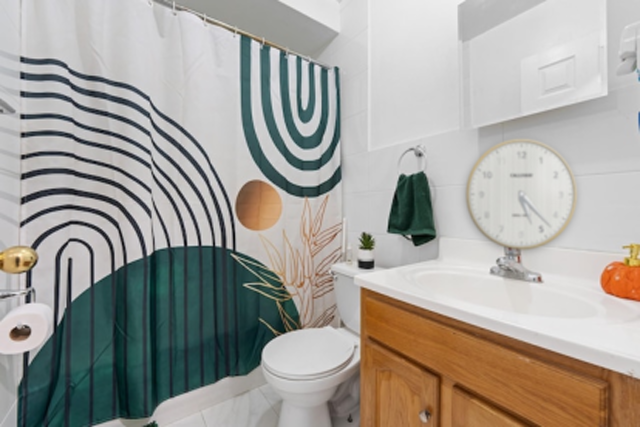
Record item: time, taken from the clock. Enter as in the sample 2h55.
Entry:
5h23
